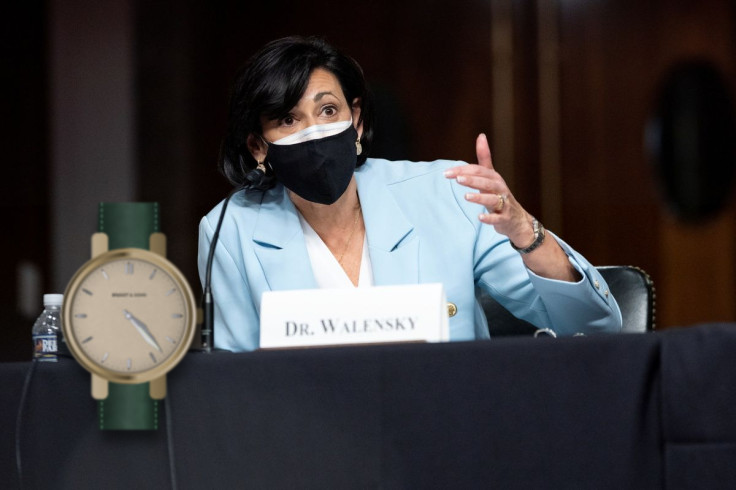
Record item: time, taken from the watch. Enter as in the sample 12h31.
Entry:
4h23
